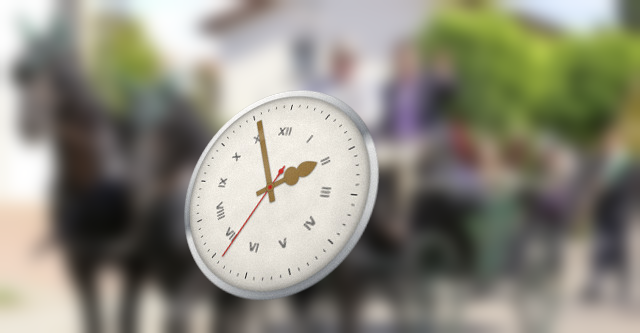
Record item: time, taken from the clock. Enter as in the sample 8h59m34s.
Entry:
1h55m34s
